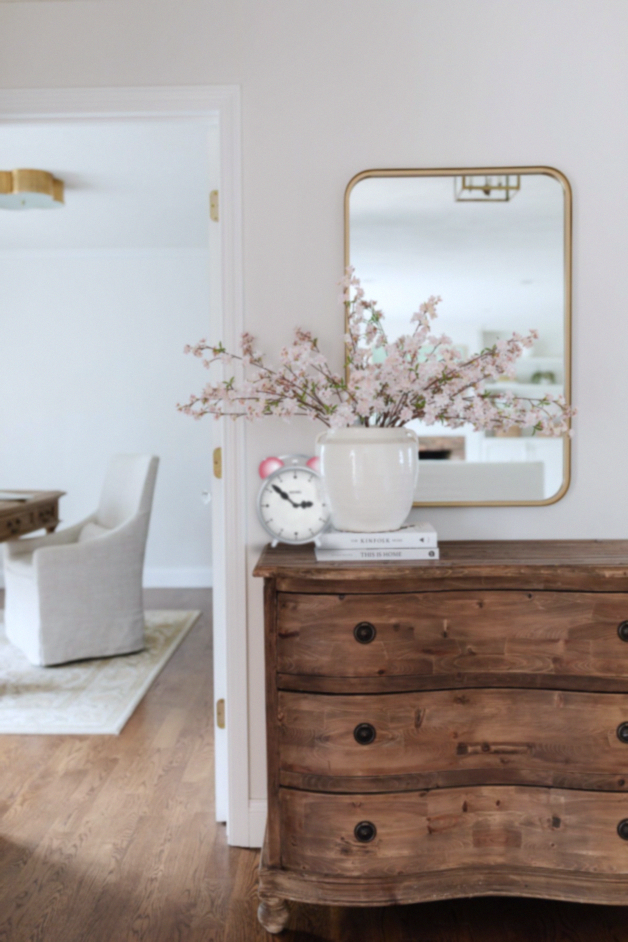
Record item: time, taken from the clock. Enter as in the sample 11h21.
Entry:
2h52
